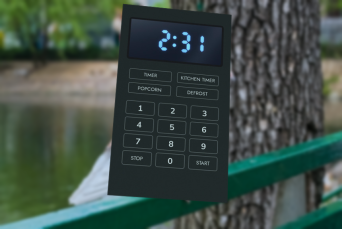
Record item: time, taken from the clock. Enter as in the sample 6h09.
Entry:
2h31
